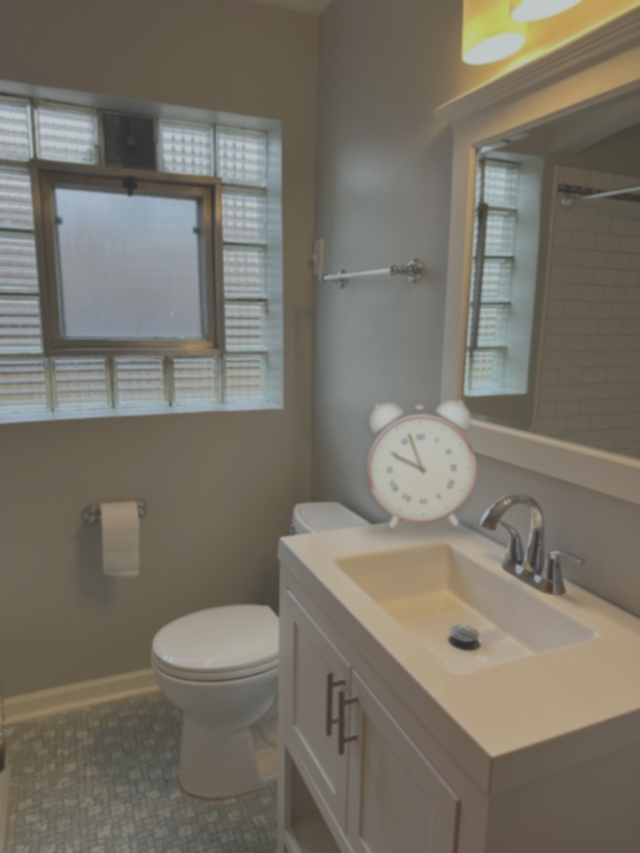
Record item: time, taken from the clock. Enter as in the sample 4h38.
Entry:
9h57
